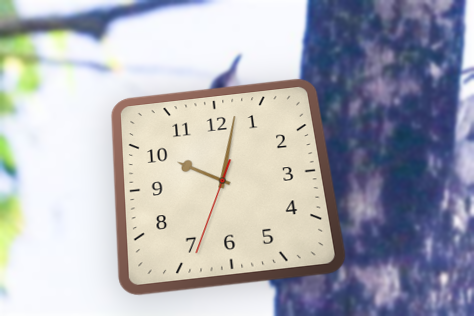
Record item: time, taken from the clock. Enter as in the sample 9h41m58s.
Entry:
10h02m34s
